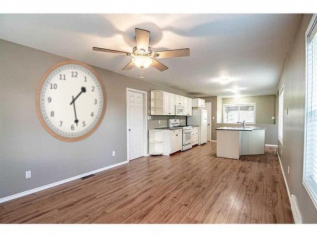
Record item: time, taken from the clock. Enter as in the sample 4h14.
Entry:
1h28
